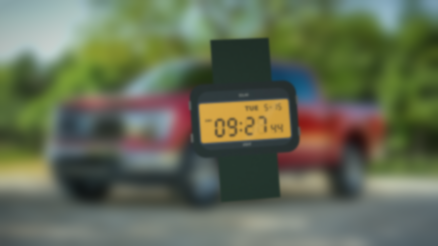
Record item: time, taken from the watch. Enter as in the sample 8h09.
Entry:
9h27
